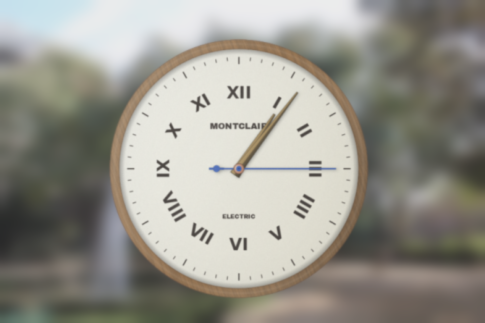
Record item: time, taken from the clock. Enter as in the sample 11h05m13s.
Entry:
1h06m15s
